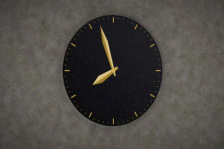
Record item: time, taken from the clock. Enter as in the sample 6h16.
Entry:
7h57
